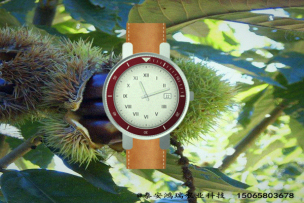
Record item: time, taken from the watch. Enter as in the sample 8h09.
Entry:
11h12
